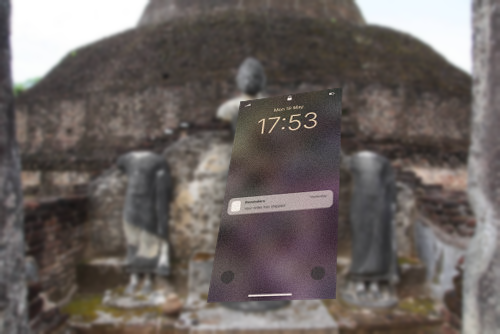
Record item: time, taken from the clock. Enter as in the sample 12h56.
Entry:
17h53
